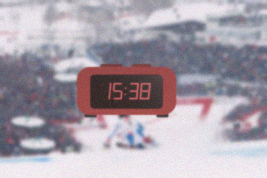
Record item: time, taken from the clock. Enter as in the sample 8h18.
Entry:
15h38
